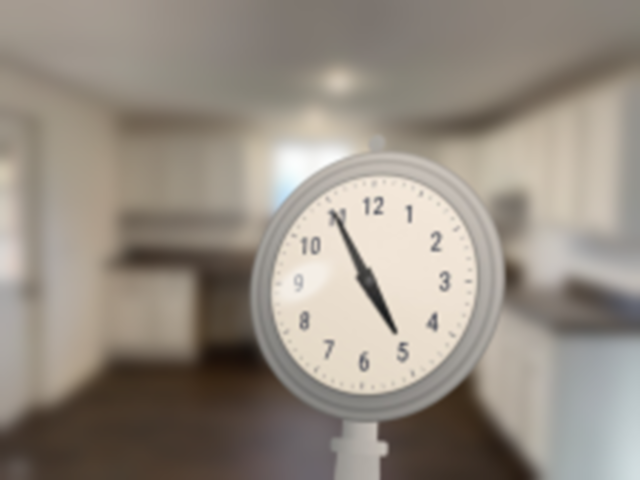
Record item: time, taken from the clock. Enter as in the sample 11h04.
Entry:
4h55
